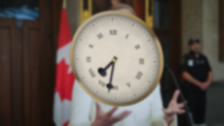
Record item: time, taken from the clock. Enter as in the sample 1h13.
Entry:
7h32
